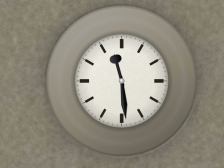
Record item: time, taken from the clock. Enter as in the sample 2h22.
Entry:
11h29
